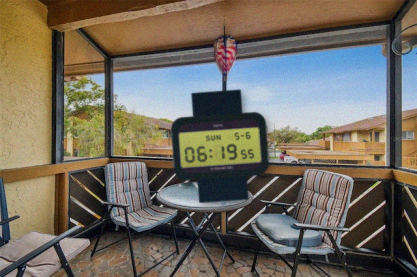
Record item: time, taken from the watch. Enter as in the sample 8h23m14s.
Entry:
6h19m55s
